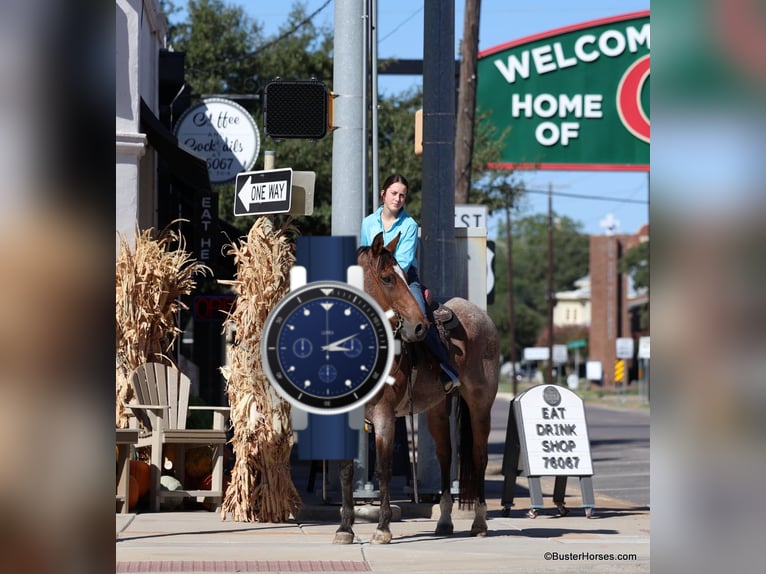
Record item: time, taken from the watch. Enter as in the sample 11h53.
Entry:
3h11
